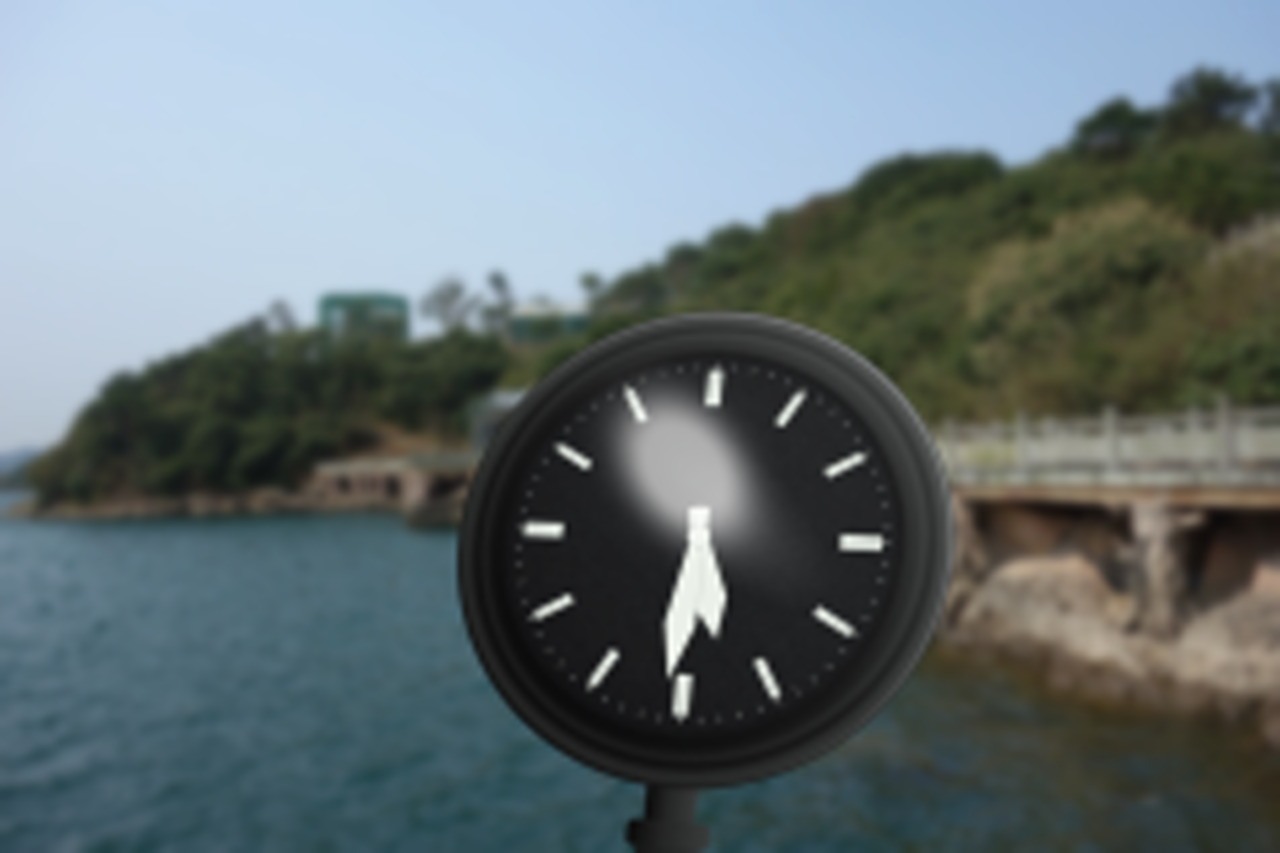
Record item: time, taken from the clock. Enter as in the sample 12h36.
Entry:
5h31
